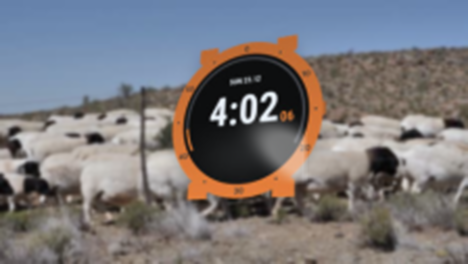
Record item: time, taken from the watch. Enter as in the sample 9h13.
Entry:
4h02
